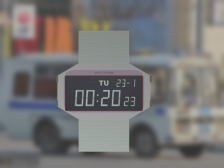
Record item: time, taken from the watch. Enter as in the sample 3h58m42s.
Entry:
0h20m23s
